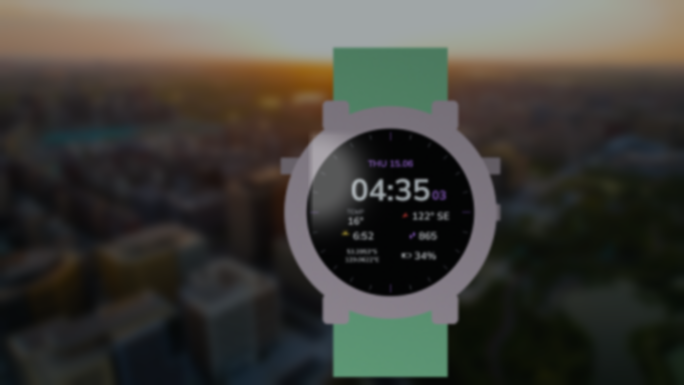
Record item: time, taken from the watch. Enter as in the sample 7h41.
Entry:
4h35
